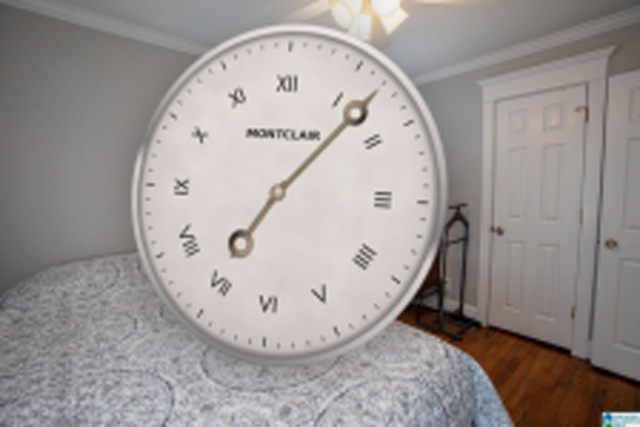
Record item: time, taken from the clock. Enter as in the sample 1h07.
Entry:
7h07
